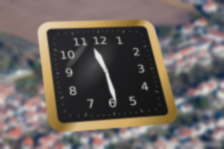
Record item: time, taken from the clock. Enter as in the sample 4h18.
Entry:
11h29
